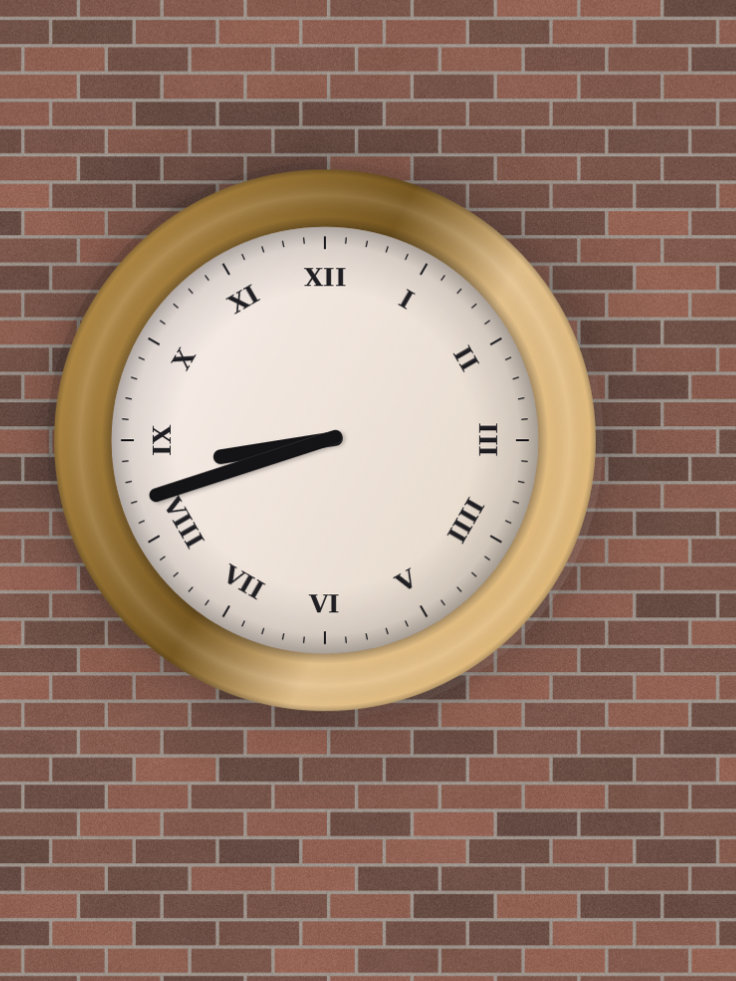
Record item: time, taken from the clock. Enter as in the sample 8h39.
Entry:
8h42
